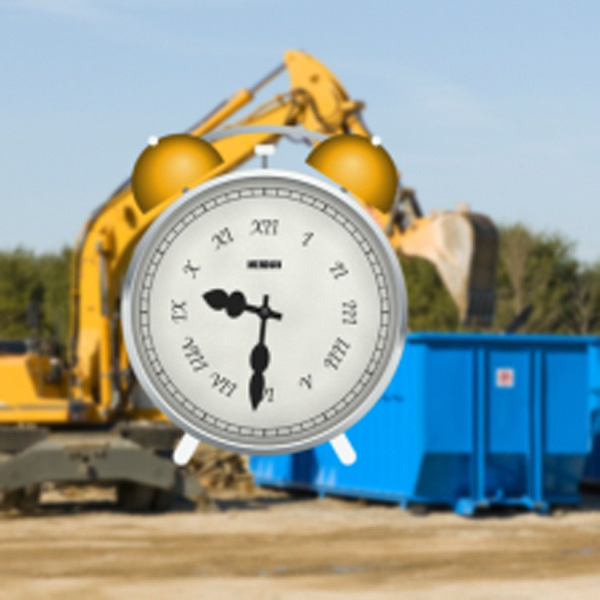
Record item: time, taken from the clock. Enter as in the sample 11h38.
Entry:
9h31
